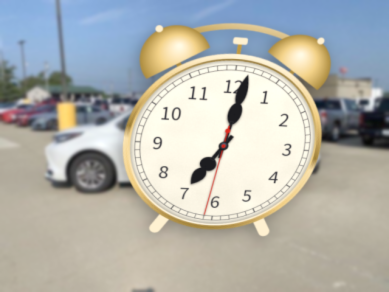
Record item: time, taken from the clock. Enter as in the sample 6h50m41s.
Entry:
7h01m31s
